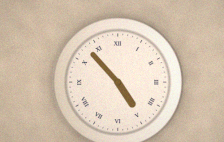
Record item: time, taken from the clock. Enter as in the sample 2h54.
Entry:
4h53
